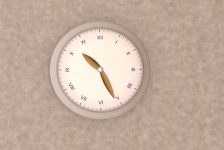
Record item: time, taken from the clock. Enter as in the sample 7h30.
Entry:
10h26
